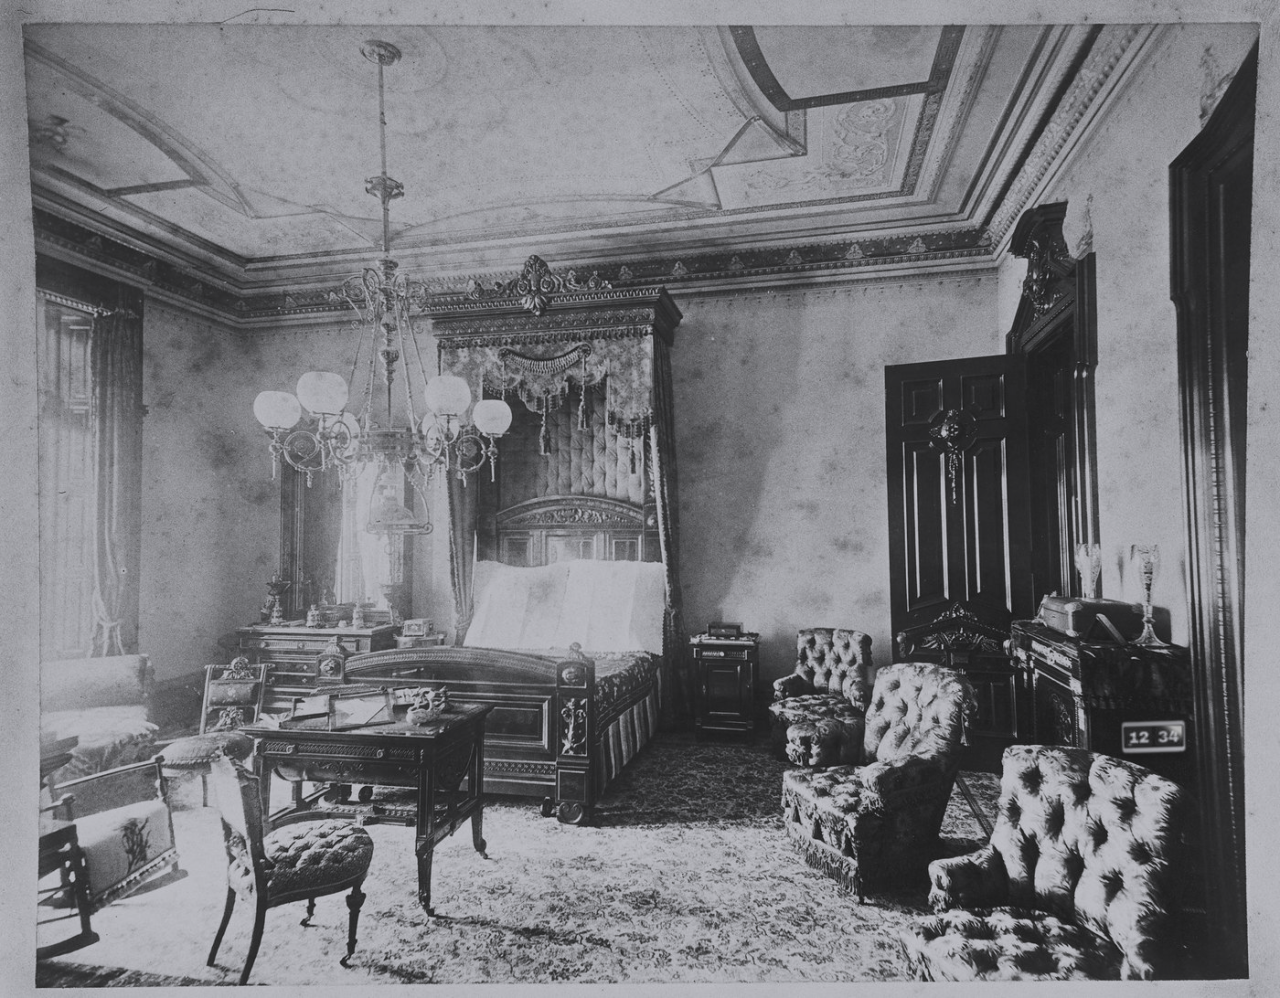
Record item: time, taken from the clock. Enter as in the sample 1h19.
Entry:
12h34
